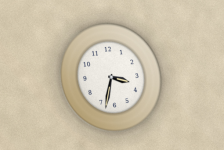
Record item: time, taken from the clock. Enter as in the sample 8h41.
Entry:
3h33
